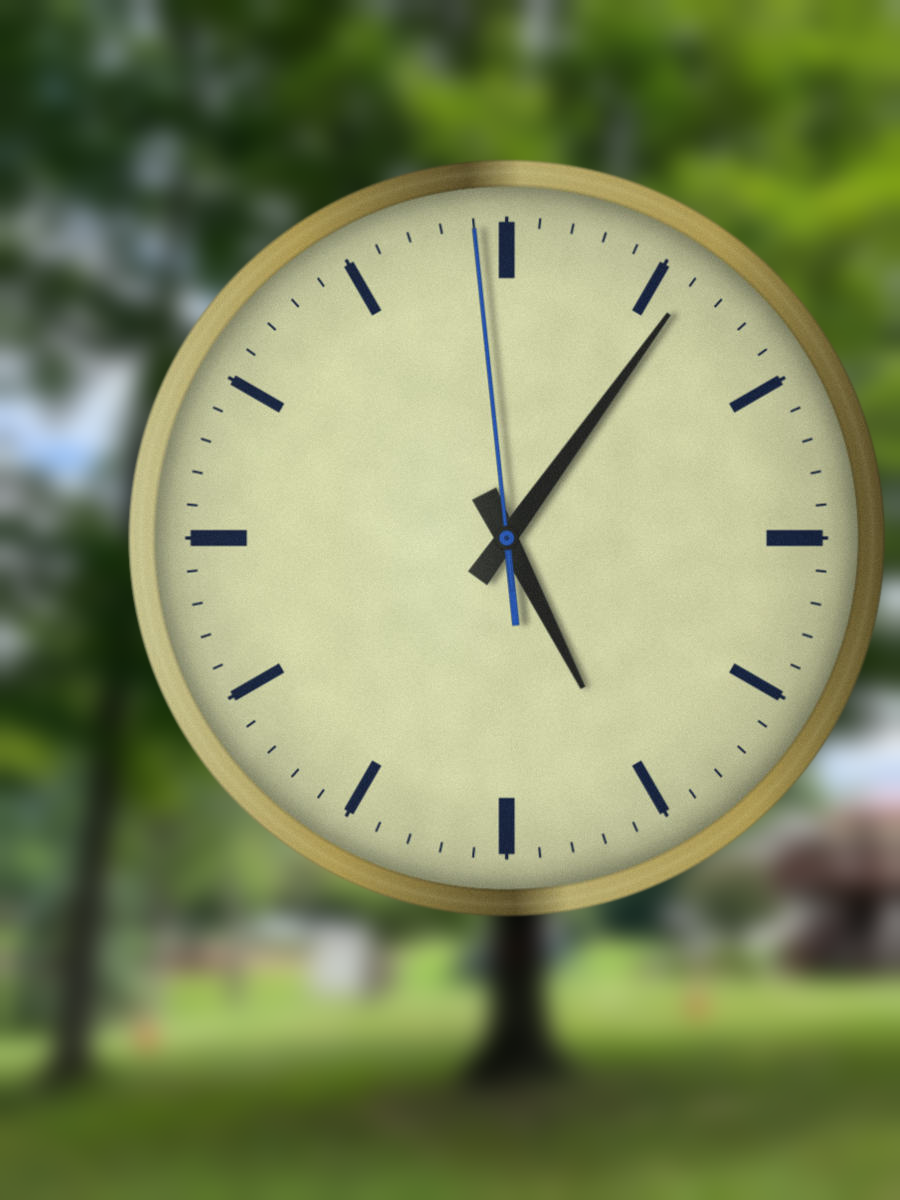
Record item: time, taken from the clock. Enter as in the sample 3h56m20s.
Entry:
5h05m59s
